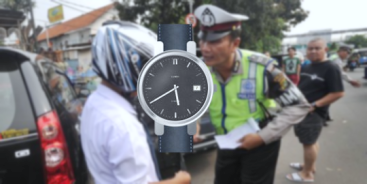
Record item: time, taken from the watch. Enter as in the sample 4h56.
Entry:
5h40
